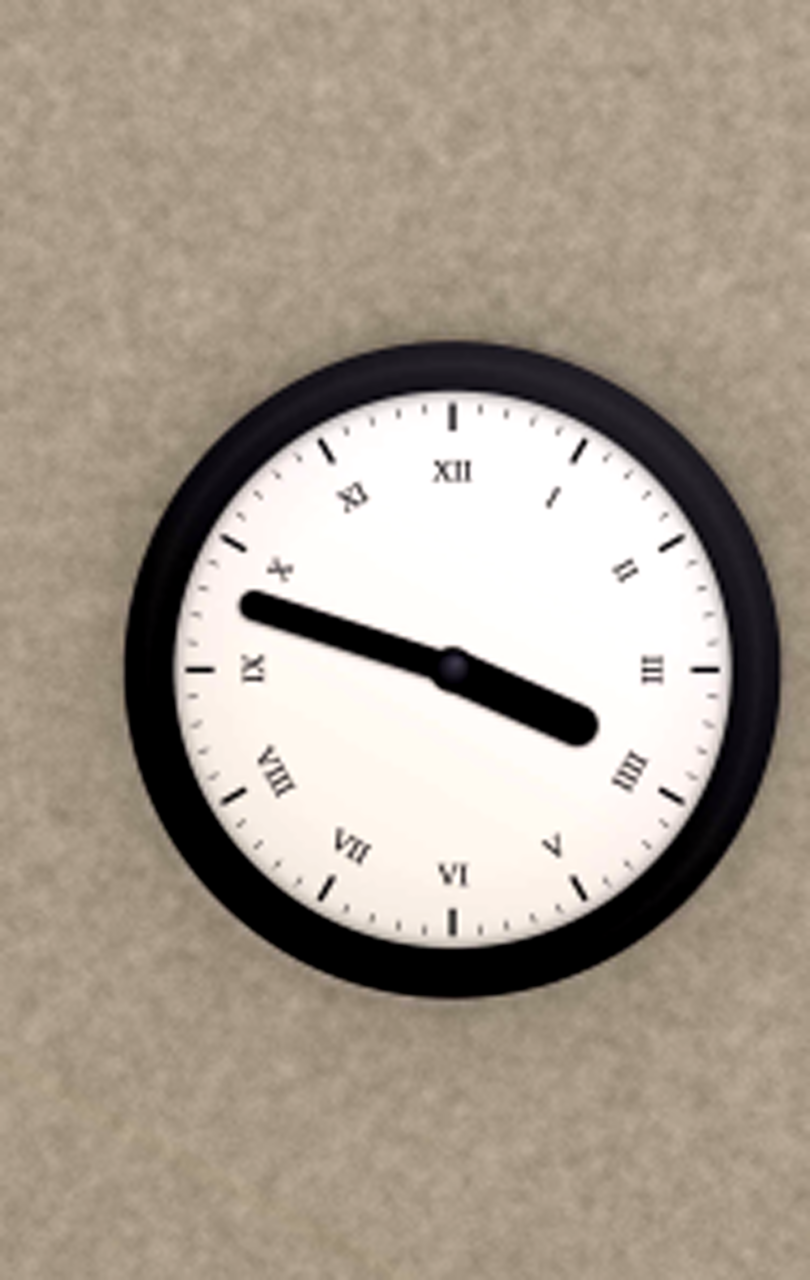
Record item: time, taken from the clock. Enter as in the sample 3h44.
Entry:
3h48
